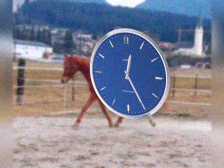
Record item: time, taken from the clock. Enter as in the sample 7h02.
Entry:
12h25
